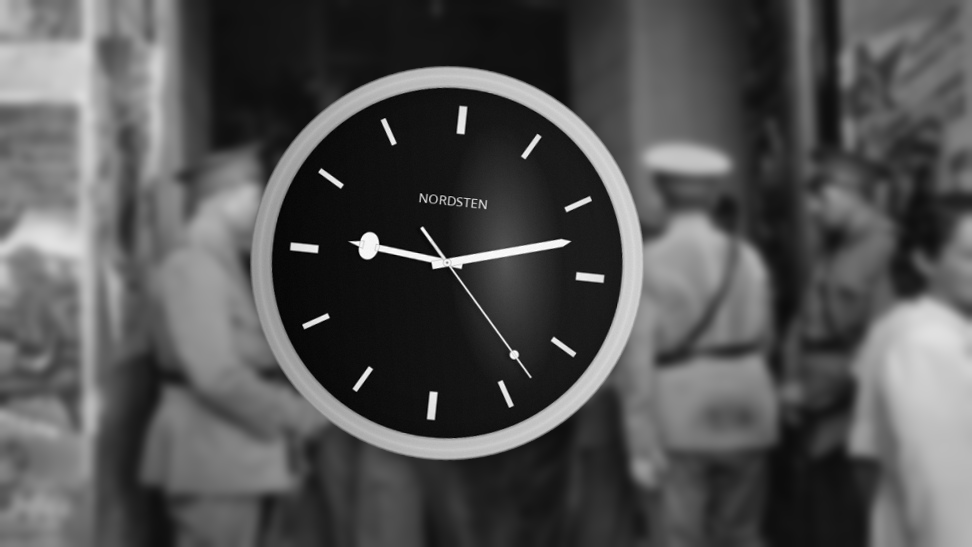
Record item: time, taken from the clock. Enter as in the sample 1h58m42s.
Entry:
9h12m23s
